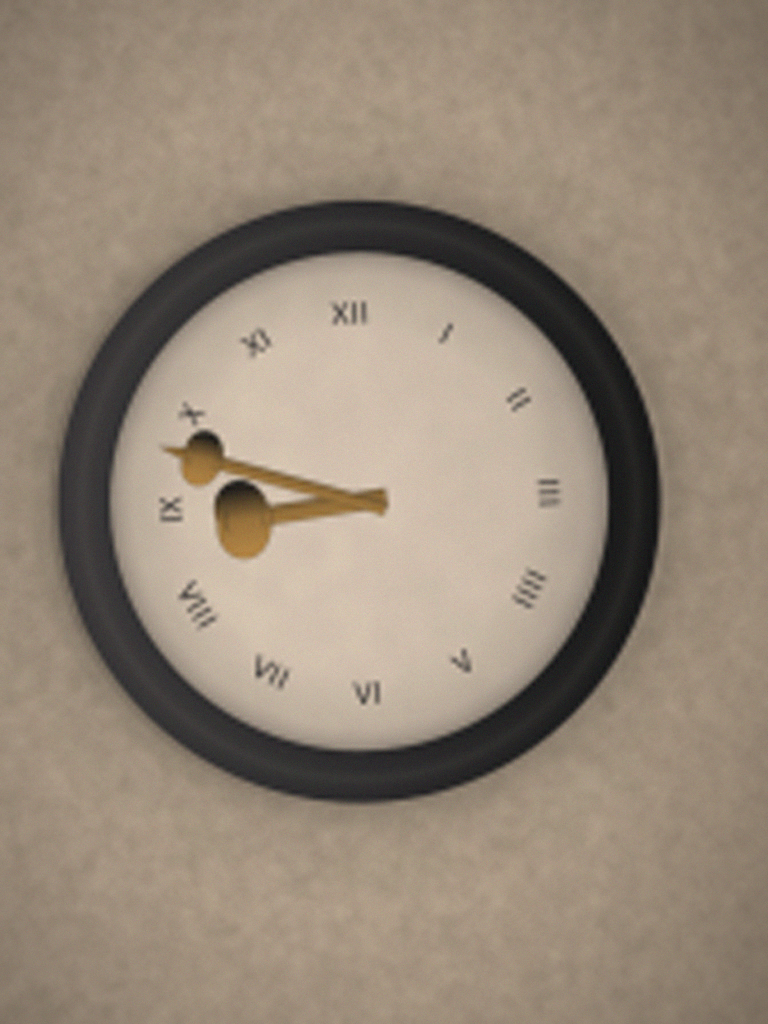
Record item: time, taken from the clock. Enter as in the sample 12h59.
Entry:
8h48
